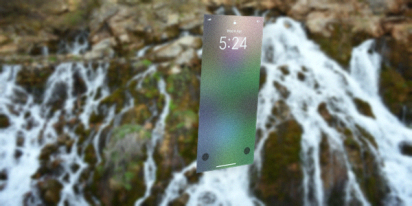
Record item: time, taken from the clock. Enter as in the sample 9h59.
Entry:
5h24
